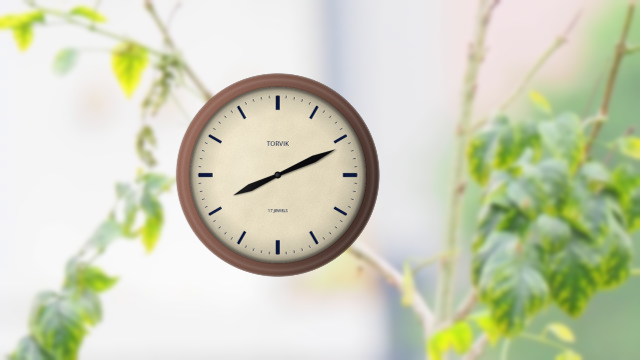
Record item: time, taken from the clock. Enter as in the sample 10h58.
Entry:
8h11
